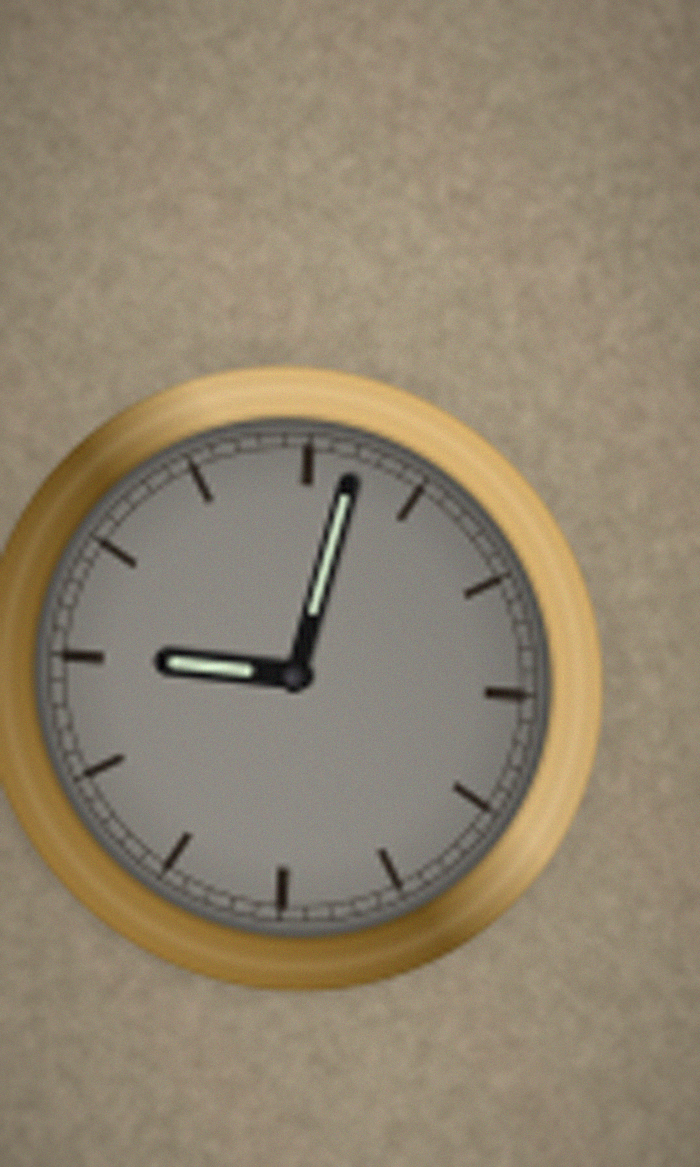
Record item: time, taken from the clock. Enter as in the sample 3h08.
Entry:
9h02
